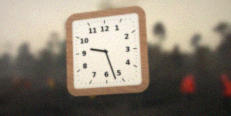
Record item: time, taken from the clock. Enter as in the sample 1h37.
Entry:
9h27
